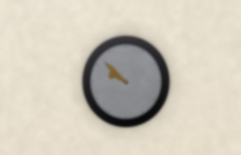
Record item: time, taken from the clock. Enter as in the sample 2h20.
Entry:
9h52
